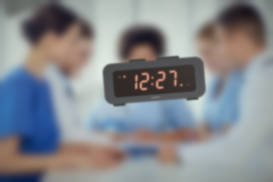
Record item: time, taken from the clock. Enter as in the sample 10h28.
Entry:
12h27
